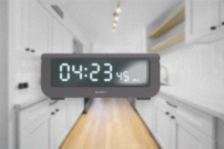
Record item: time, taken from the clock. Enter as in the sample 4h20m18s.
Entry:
4h23m45s
